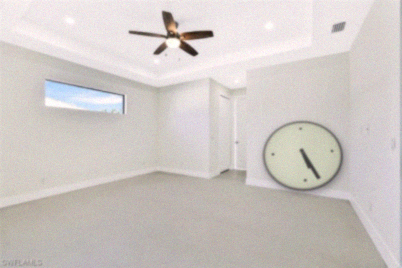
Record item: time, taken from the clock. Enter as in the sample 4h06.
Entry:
5h26
